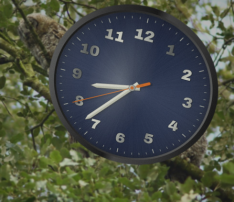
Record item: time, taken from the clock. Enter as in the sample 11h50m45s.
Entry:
8h36m40s
